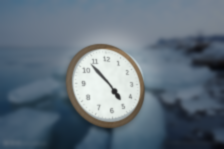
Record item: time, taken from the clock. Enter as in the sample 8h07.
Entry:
4h53
